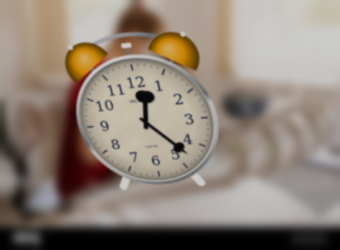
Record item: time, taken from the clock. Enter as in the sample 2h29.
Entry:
12h23
